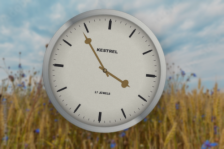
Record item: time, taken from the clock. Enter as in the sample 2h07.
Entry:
3h54
